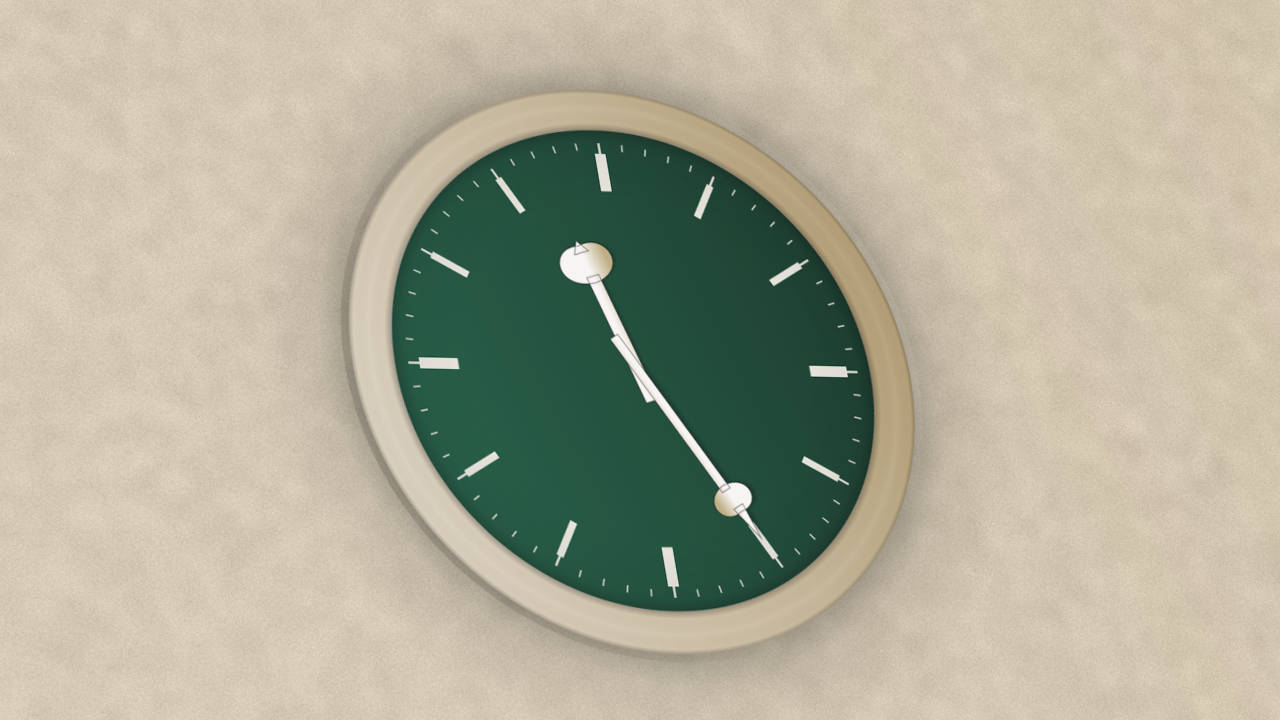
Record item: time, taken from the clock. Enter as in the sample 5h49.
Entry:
11h25
